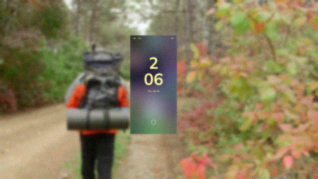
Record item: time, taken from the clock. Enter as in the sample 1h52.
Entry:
2h06
